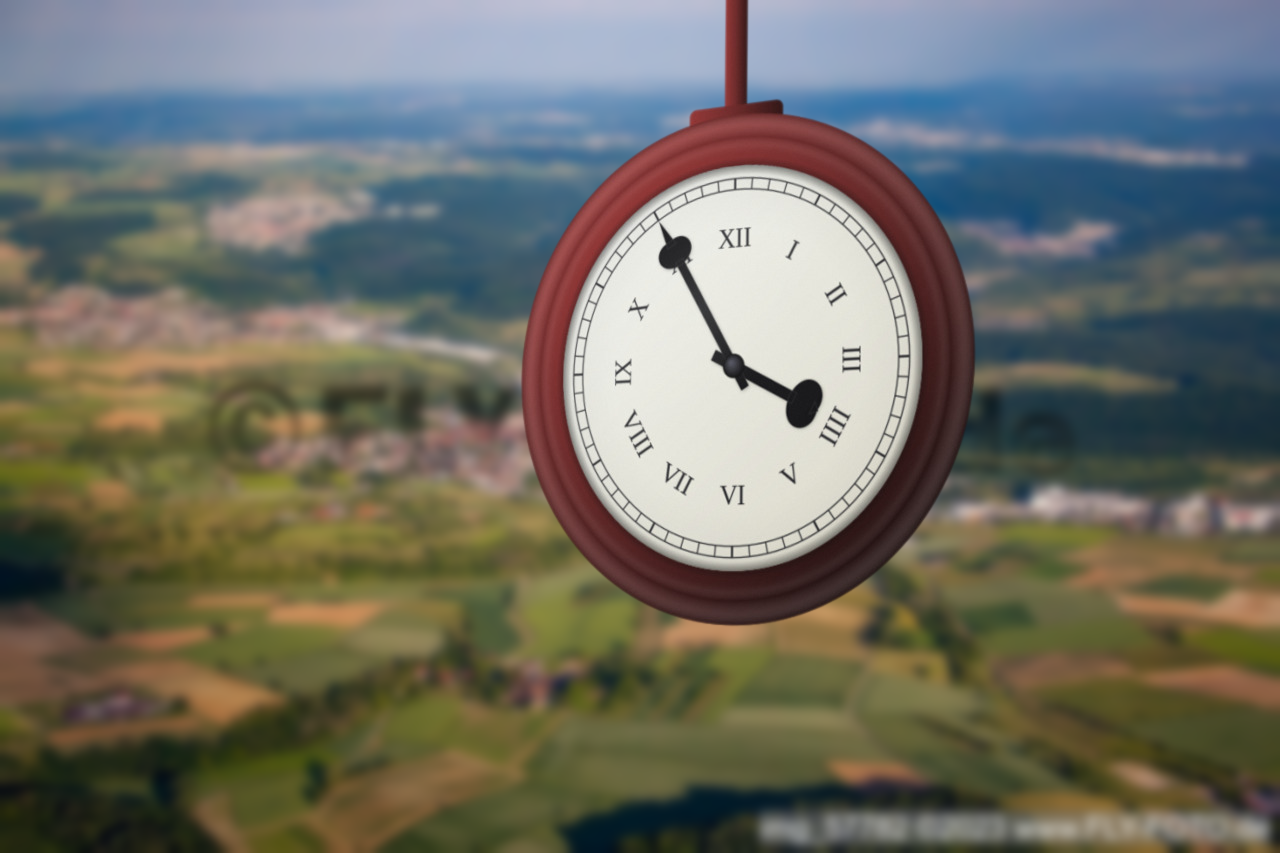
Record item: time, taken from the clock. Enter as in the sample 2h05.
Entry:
3h55
